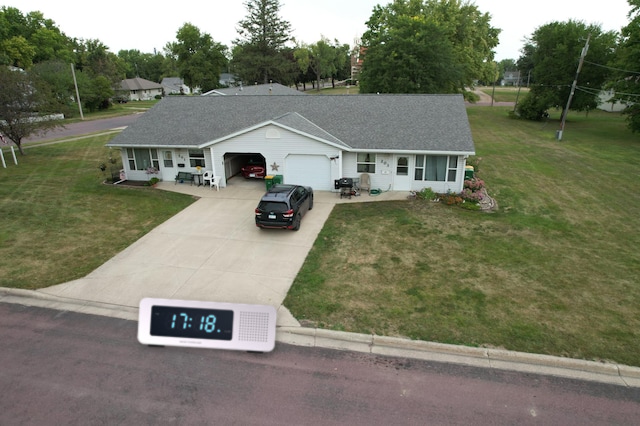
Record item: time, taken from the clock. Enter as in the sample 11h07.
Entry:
17h18
